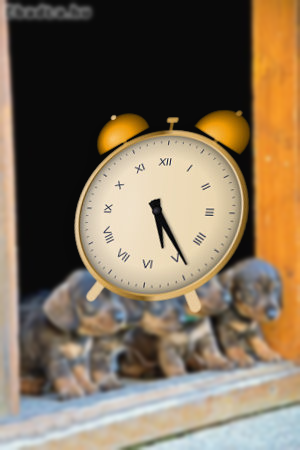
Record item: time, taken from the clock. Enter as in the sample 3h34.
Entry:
5h24
